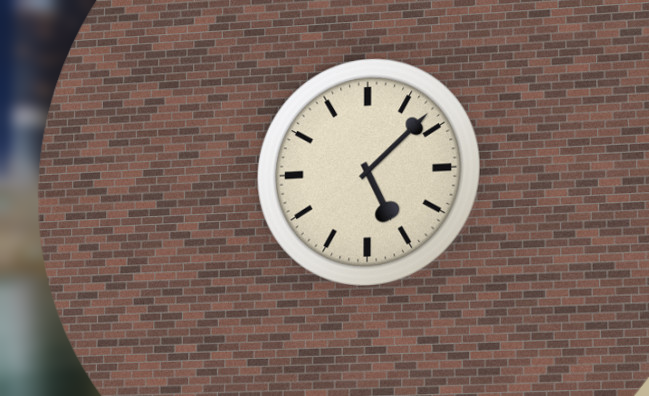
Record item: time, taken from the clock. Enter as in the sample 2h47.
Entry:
5h08
